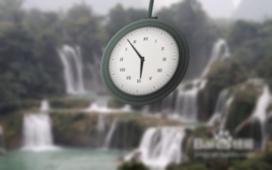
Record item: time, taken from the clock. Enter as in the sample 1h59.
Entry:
5h53
